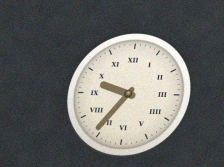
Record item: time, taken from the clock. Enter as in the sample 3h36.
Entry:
9h36
